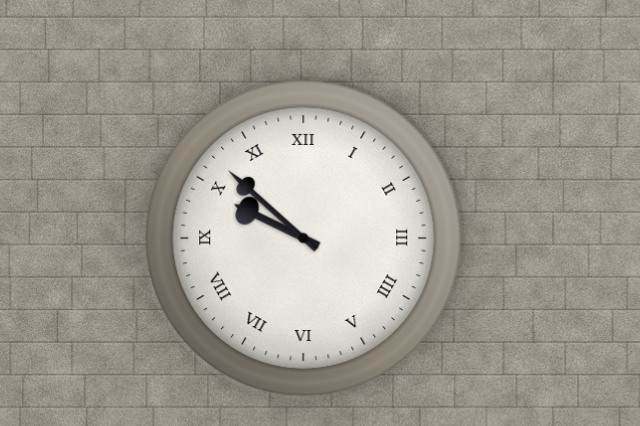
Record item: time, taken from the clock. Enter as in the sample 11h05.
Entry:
9h52
